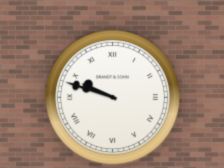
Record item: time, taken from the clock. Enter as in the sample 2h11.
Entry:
9h48
